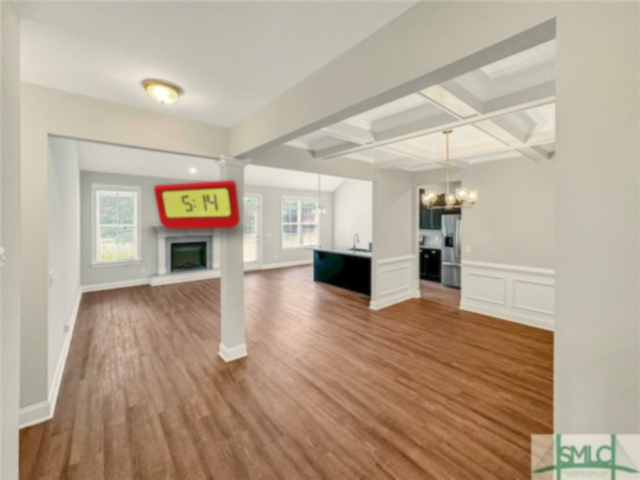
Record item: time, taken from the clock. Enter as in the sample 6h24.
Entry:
5h14
